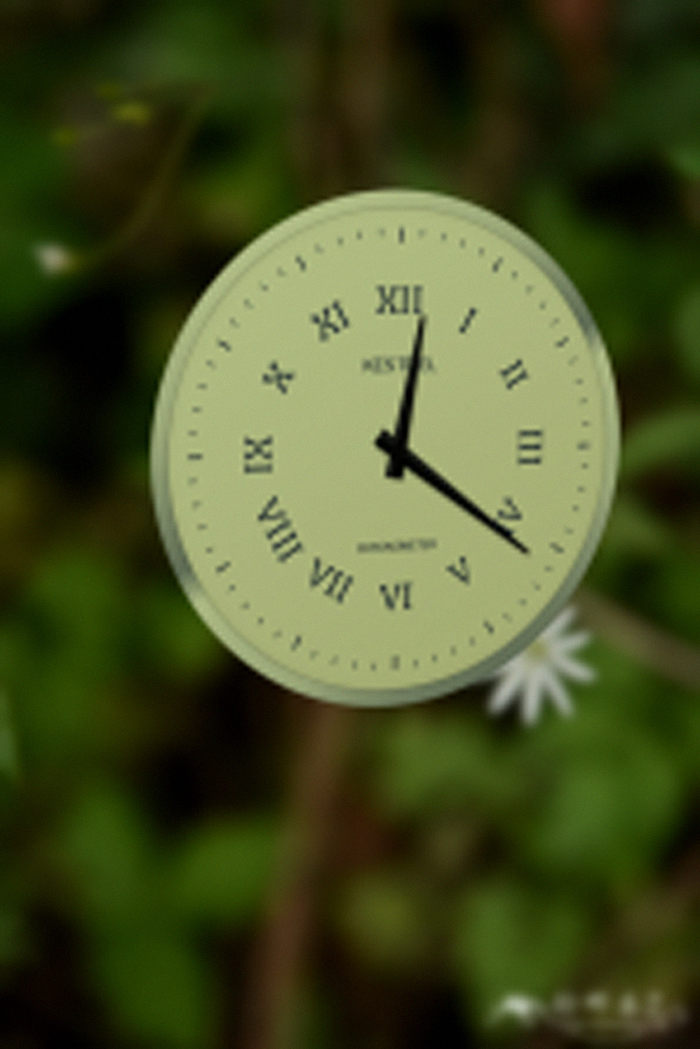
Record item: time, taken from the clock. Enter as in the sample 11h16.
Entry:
12h21
